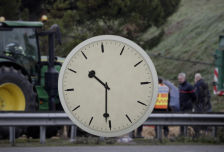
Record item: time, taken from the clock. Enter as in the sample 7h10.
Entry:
10h31
